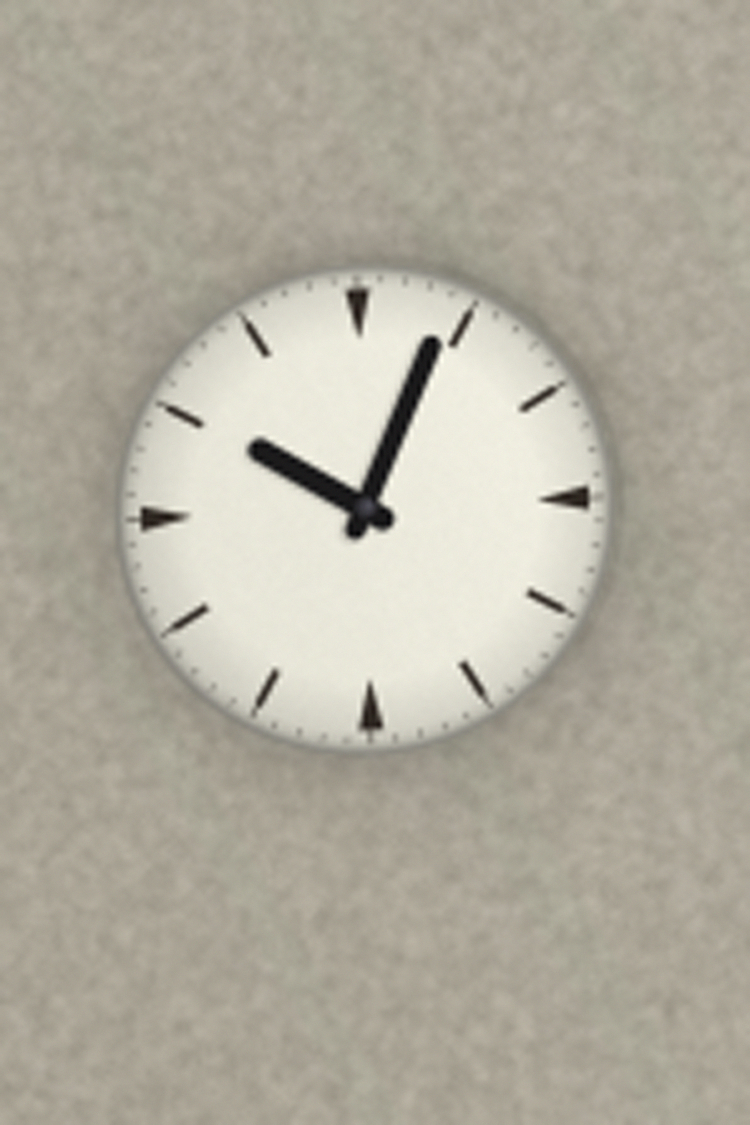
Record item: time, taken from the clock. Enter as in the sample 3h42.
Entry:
10h04
